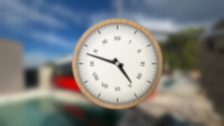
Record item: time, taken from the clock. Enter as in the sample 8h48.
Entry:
4h48
